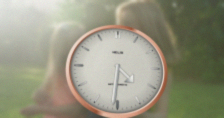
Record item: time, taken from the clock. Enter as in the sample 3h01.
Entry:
4h31
